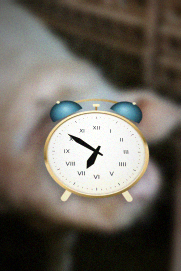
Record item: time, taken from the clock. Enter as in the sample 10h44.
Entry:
6h51
